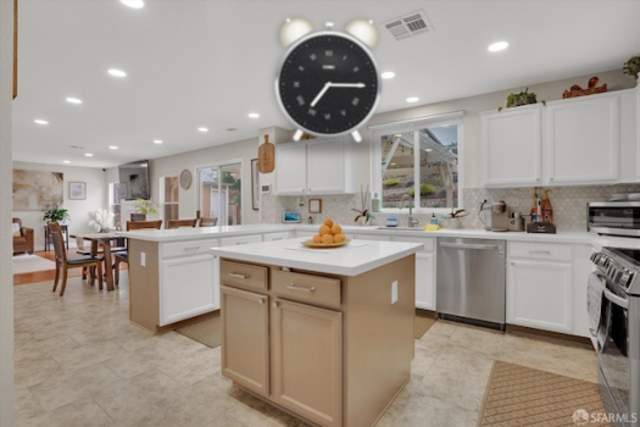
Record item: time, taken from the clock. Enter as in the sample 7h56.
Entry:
7h15
